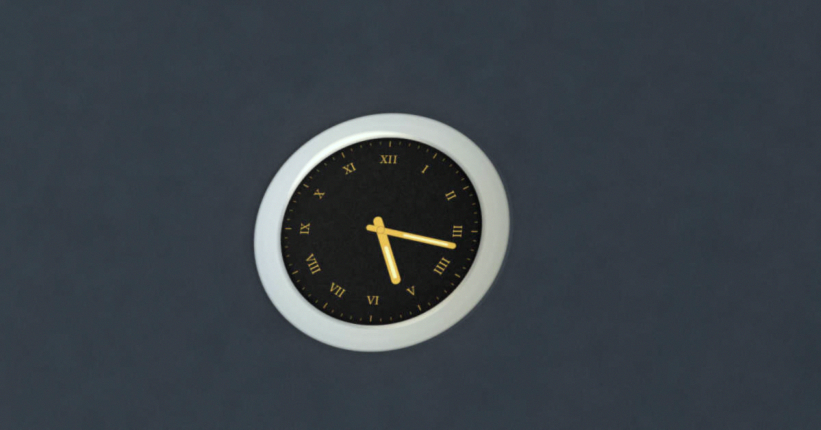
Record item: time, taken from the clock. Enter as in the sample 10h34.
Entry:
5h17
